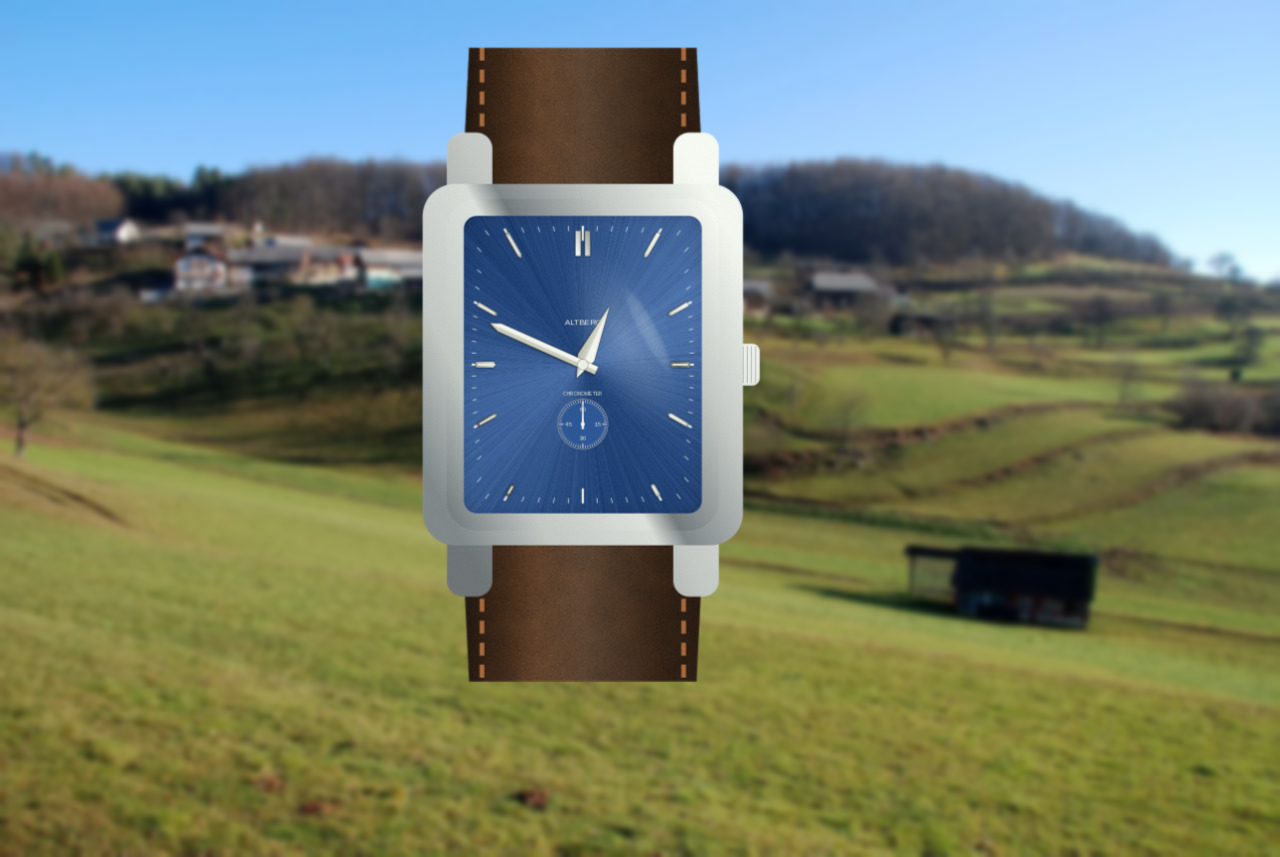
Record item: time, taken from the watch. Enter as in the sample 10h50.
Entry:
12h49
